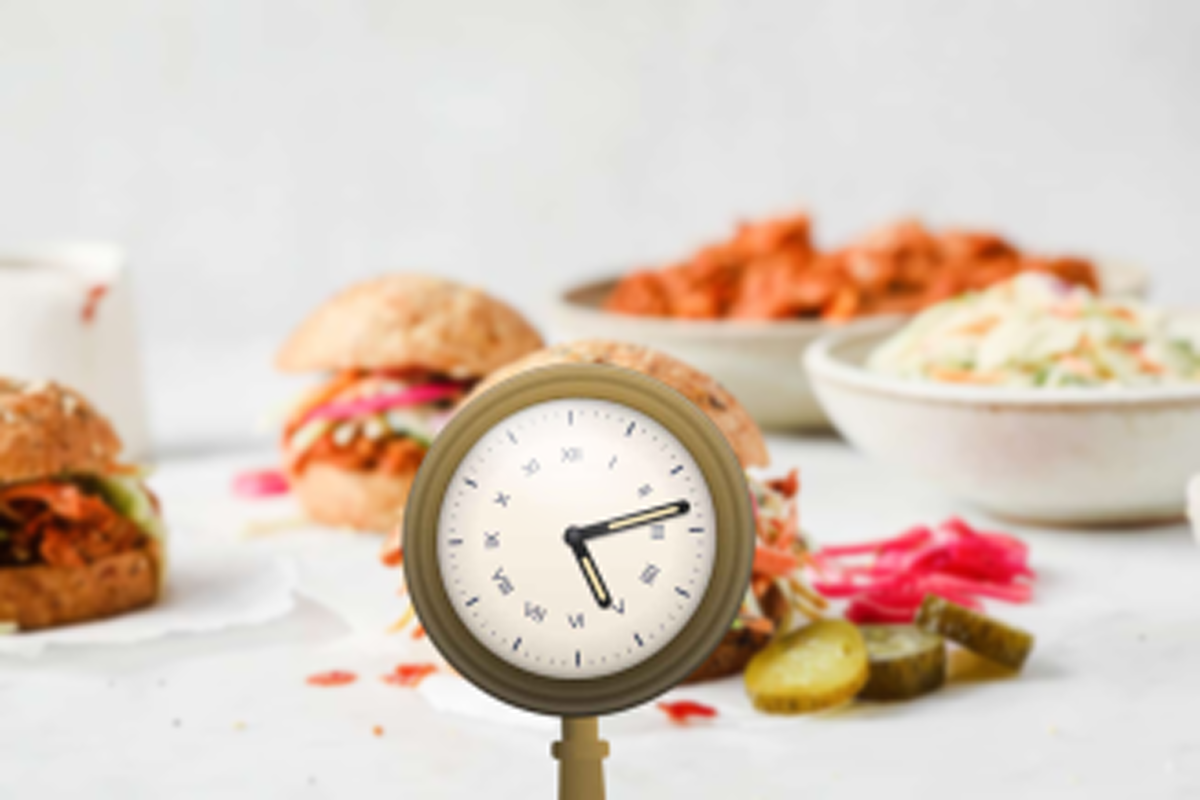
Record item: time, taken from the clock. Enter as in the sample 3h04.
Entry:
5h13
